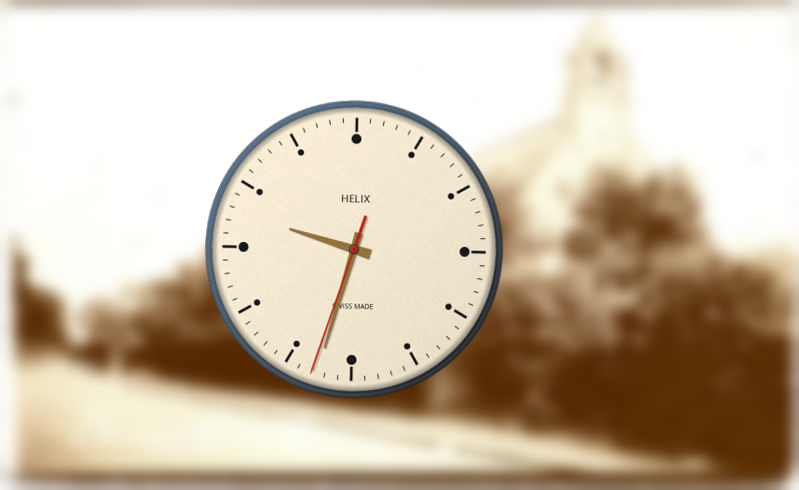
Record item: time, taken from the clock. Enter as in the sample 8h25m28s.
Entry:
9h32m33s
